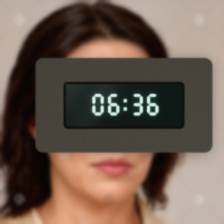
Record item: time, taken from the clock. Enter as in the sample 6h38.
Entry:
6h36
